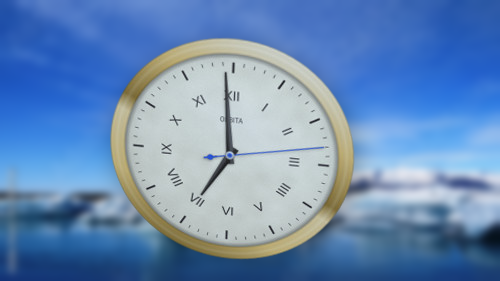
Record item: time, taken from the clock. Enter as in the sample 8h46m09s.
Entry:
6h59m13s
